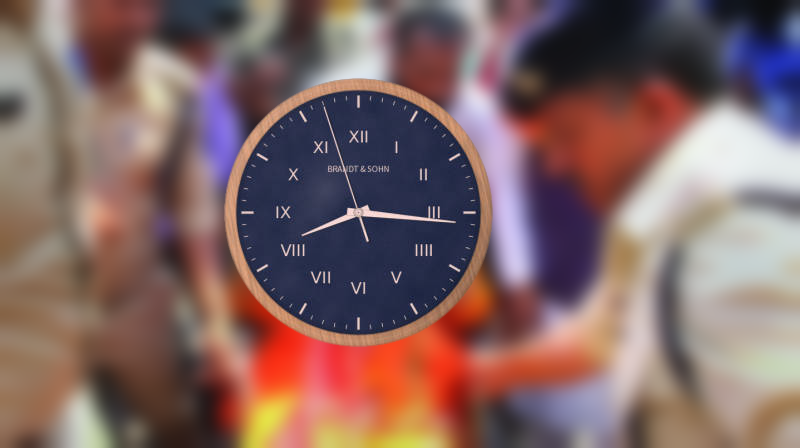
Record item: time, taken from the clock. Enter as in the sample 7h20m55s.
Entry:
8h15m57s
